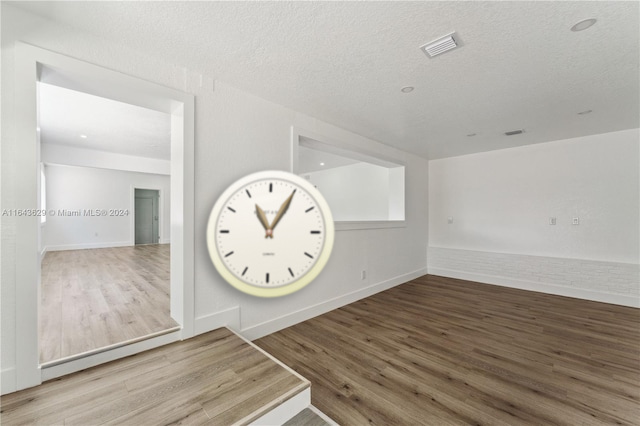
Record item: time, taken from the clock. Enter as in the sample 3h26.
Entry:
11h05
